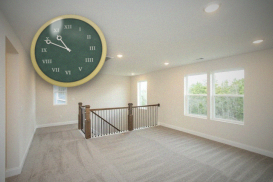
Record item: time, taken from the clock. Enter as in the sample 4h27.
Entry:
10h49
